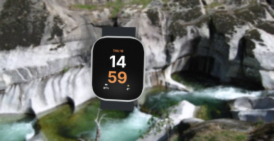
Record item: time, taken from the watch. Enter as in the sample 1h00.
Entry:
14h59
